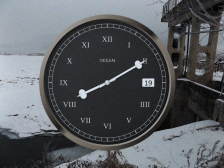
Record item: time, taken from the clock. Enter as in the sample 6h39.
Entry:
8h10
